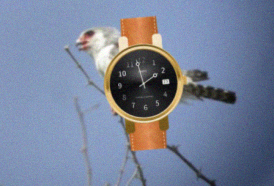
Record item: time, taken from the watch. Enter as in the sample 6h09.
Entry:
1h58
